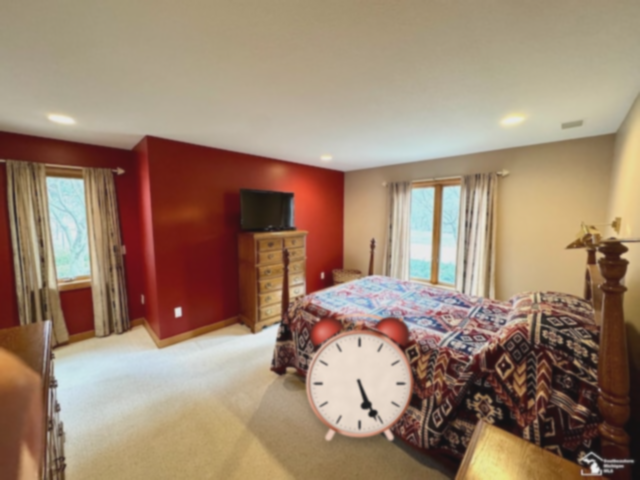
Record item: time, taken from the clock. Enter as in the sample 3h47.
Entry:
5h26
